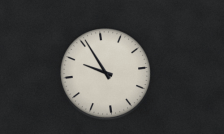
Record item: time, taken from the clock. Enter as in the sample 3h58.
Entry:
9h56
